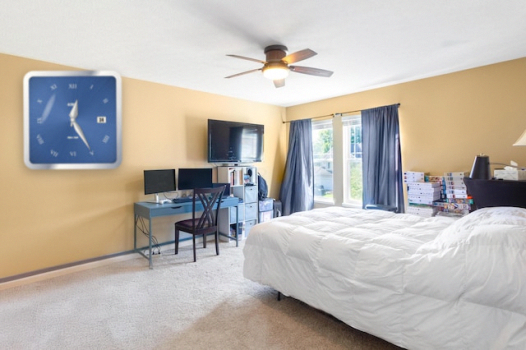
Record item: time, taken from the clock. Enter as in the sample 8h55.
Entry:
12h25
